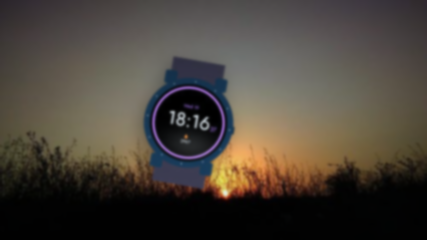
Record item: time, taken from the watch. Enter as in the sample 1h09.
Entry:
18h16
